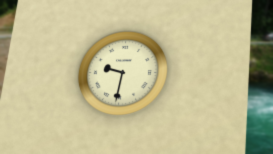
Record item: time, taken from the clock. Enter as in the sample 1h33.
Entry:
9h31
